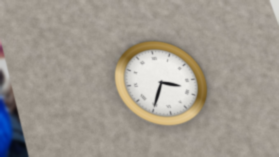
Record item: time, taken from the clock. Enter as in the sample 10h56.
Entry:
3h35
